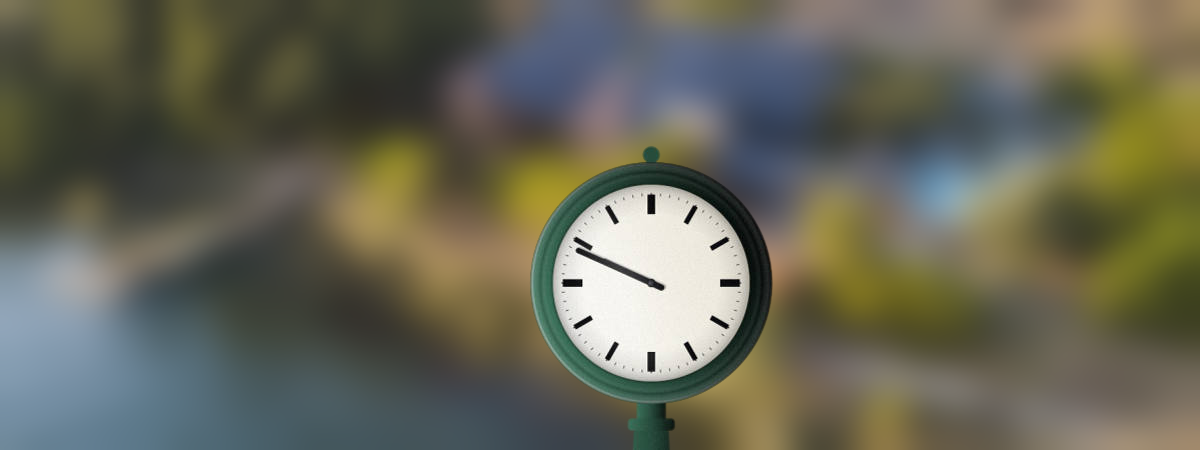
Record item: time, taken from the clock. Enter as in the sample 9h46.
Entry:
9h49
